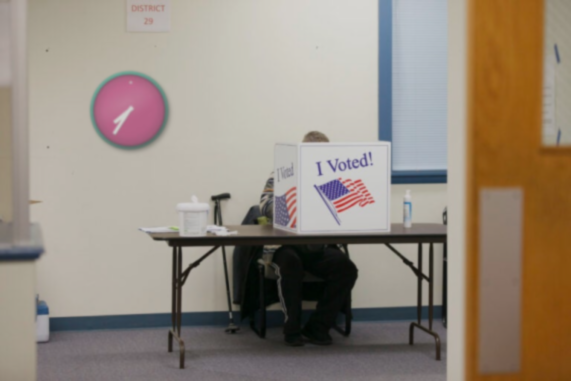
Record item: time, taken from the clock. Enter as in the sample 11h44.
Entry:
7h35
